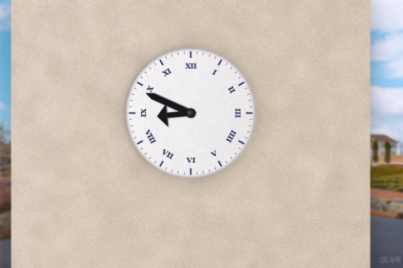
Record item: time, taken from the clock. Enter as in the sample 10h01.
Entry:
8h49
